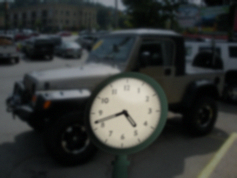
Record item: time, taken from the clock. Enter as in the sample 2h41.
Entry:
4h42
